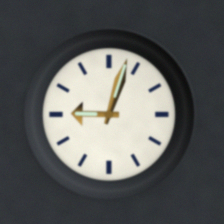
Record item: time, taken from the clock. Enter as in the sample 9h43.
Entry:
9h03
